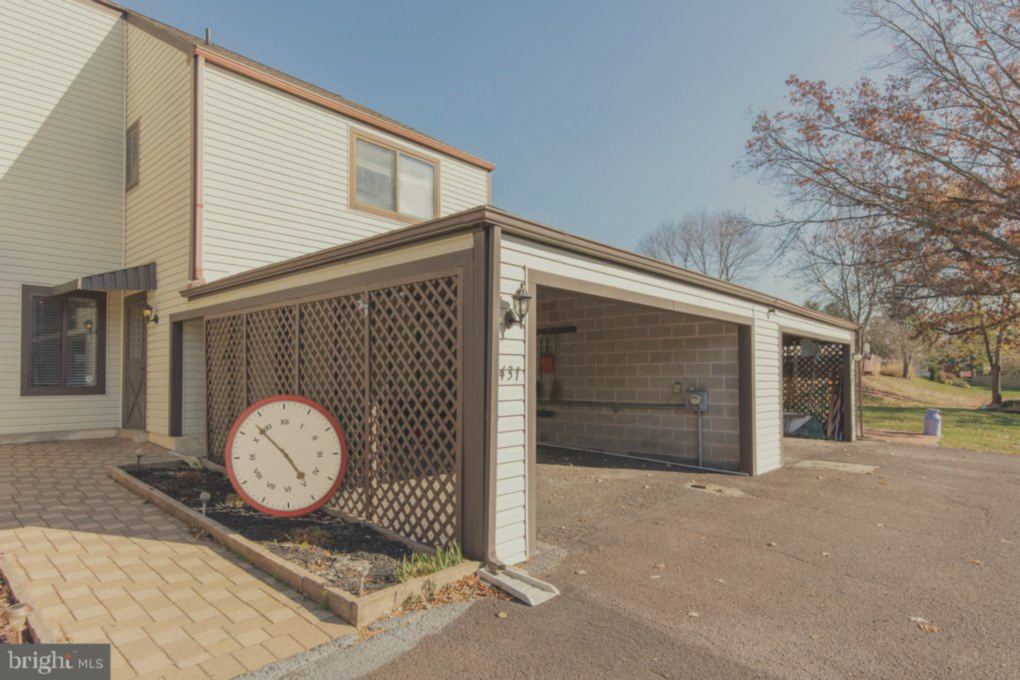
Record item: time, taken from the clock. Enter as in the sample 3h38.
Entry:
4h53
